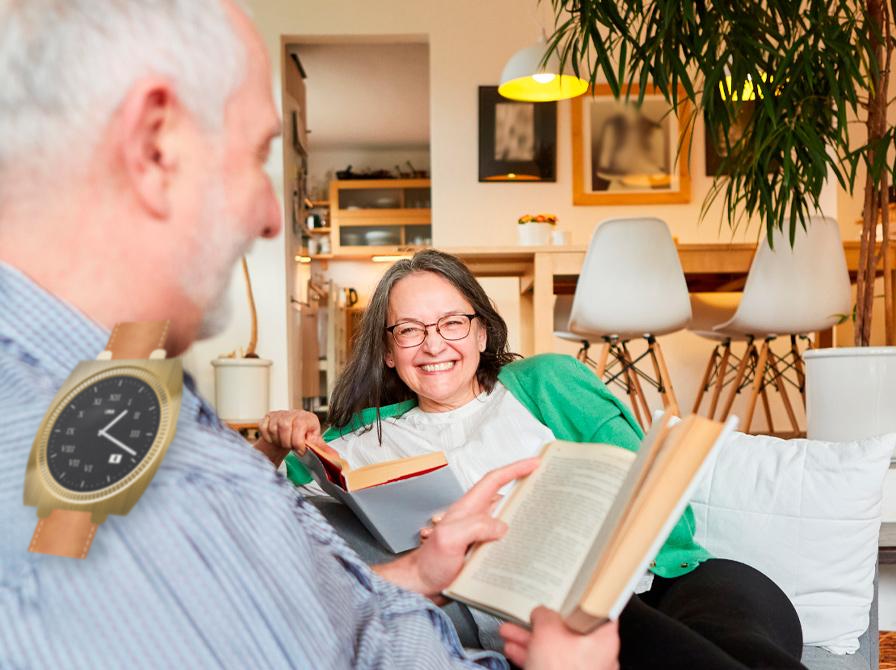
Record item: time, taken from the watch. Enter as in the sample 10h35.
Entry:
1h19
